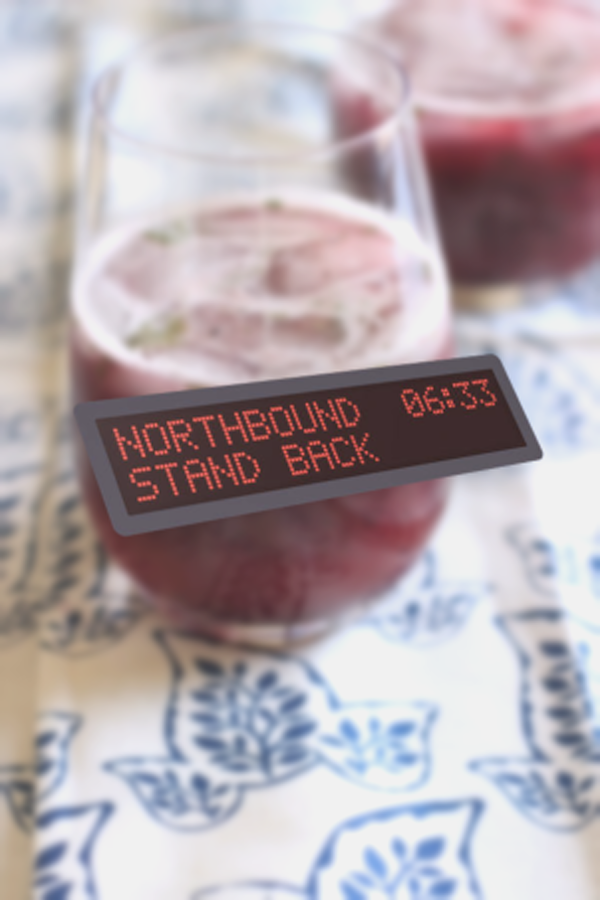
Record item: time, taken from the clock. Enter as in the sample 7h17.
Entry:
6h33
